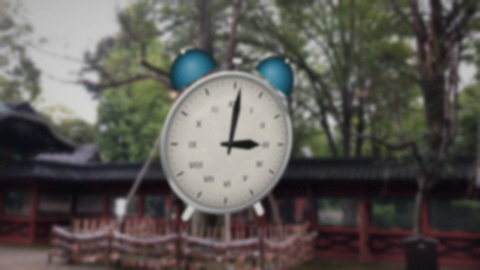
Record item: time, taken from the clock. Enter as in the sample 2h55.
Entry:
3h01
